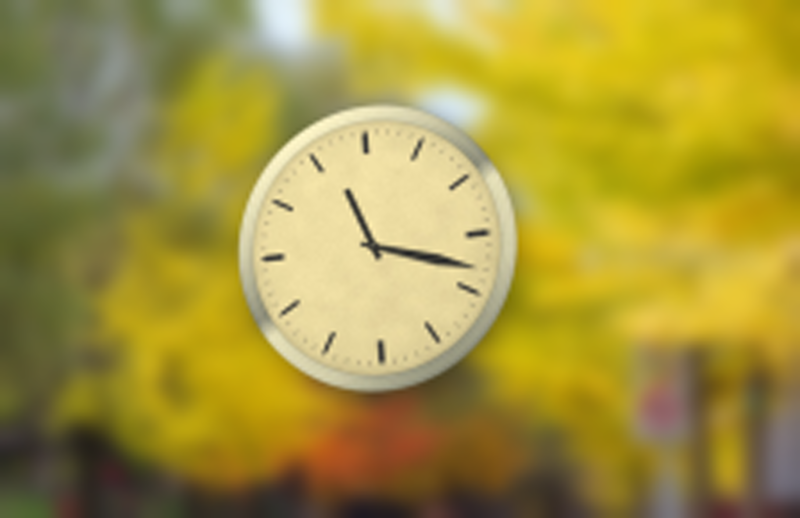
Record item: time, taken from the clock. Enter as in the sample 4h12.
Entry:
11h18
